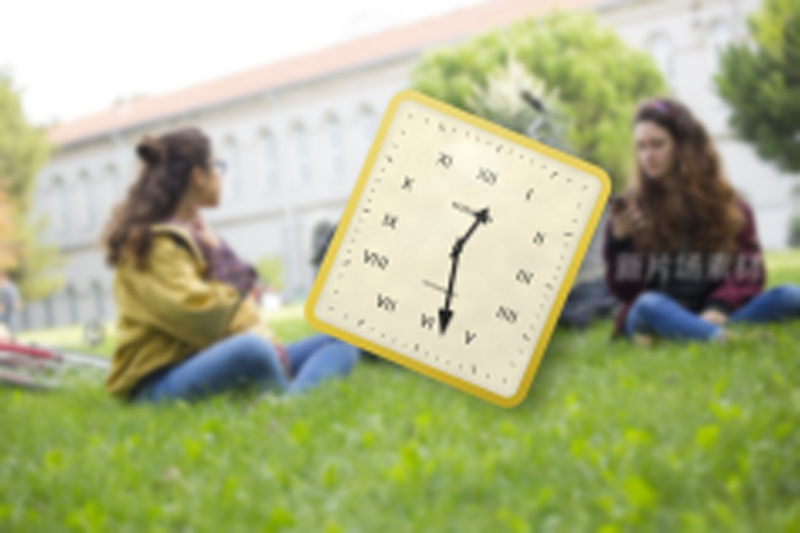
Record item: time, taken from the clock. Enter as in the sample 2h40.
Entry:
12h28
